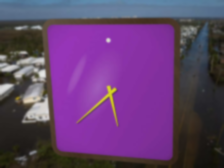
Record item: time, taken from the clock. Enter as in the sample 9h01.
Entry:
5h38
